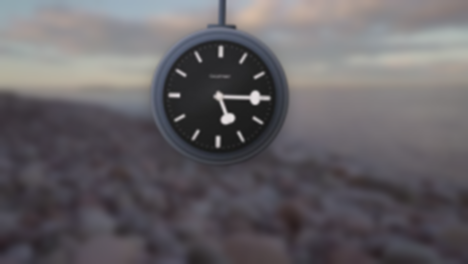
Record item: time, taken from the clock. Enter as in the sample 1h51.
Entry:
5h15
